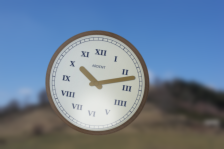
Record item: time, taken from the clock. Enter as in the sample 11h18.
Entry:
10h12
